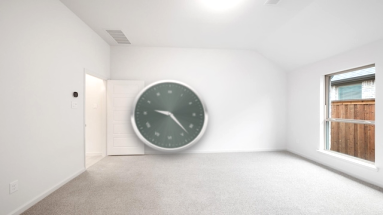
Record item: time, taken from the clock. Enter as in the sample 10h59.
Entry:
9h23
